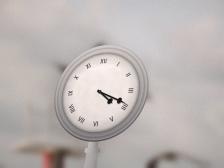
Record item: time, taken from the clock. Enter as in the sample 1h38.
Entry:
4h19
